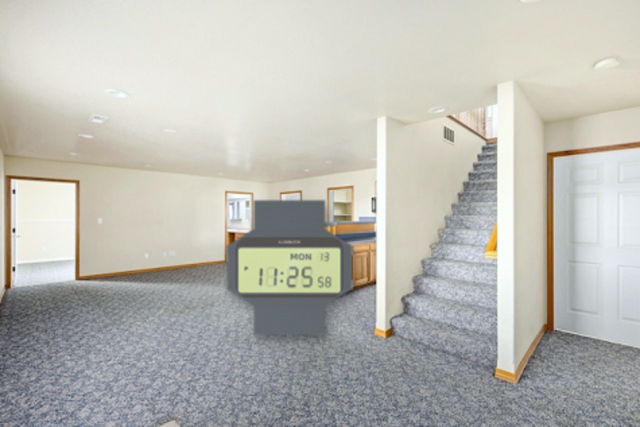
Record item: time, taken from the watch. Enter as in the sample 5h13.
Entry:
11h25
